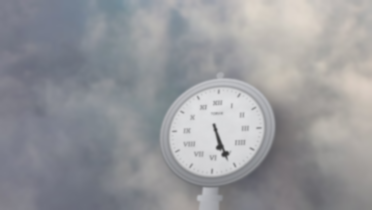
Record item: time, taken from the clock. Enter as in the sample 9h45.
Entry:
5h26
